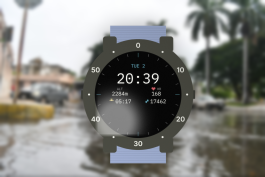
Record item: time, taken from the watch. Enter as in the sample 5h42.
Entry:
20h39
